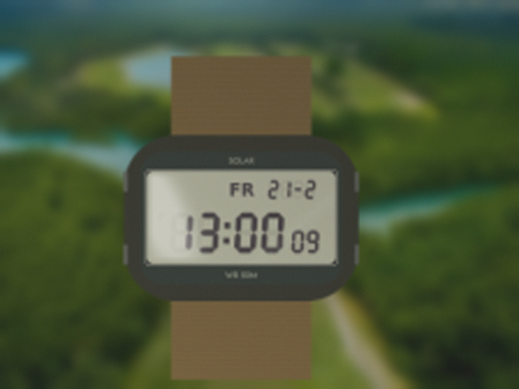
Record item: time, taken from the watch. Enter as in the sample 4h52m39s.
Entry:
13h00m09s
